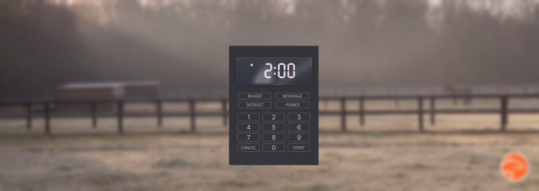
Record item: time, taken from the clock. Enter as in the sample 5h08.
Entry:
2h00
